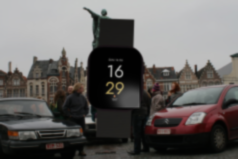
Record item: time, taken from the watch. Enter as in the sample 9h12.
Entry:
16h29
